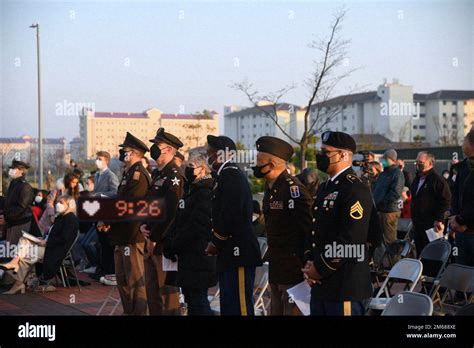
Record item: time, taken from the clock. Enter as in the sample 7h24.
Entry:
9h26
